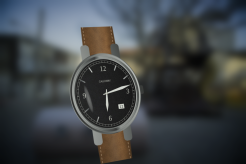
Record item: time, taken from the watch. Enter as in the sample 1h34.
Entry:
6h13
